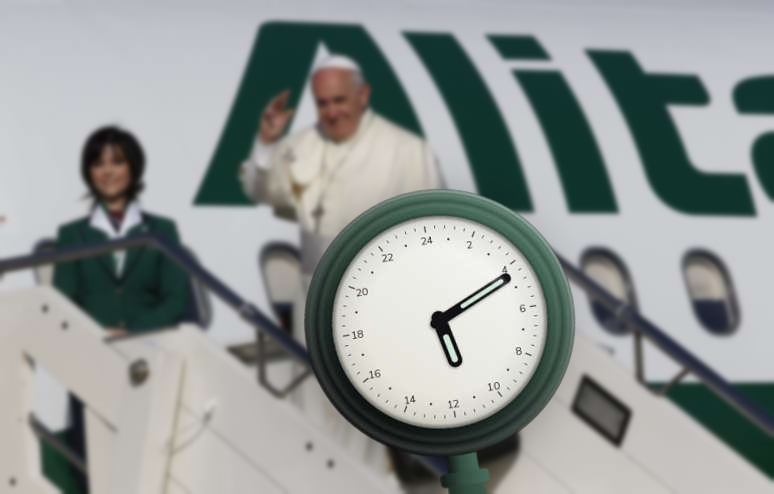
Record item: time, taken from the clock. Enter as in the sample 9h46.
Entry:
11h11
